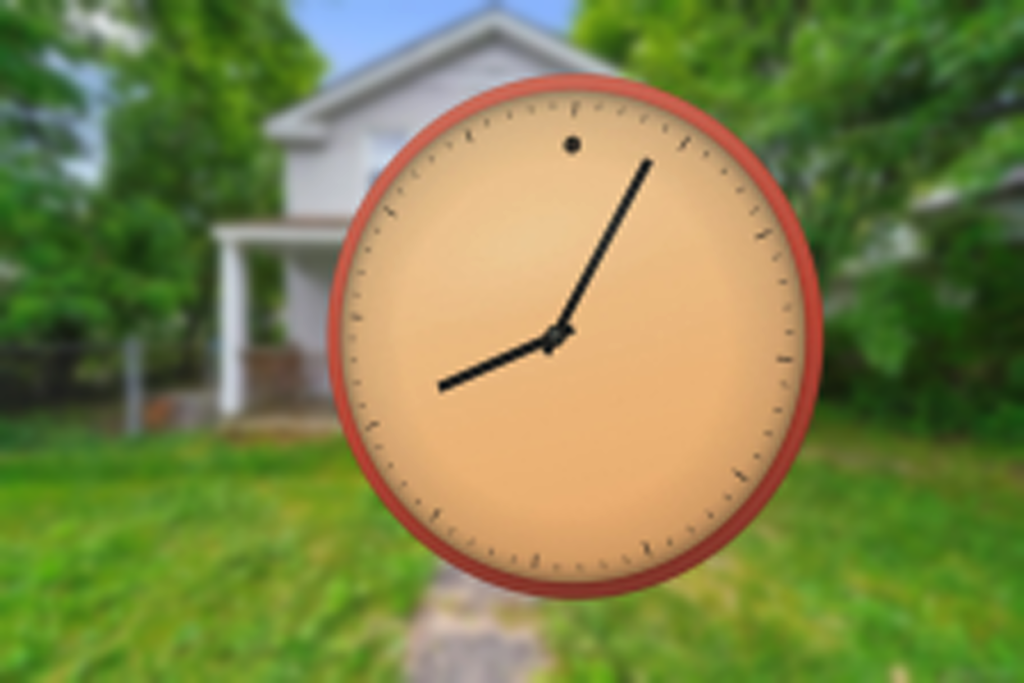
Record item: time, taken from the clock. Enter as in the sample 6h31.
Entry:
8h04
